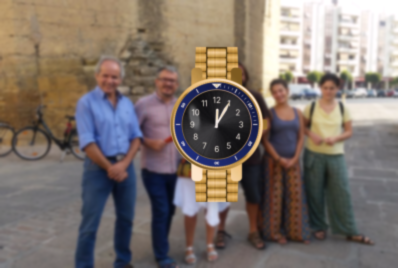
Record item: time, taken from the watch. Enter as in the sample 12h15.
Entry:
12h05
